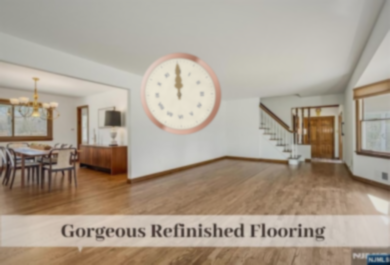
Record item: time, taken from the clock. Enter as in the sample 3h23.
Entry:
12h00
